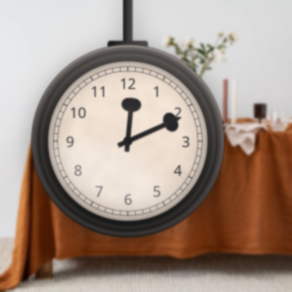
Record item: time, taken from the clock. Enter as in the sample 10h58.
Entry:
12h11
